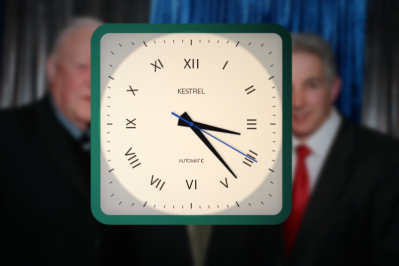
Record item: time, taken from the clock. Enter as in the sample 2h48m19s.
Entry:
3h23m20s
